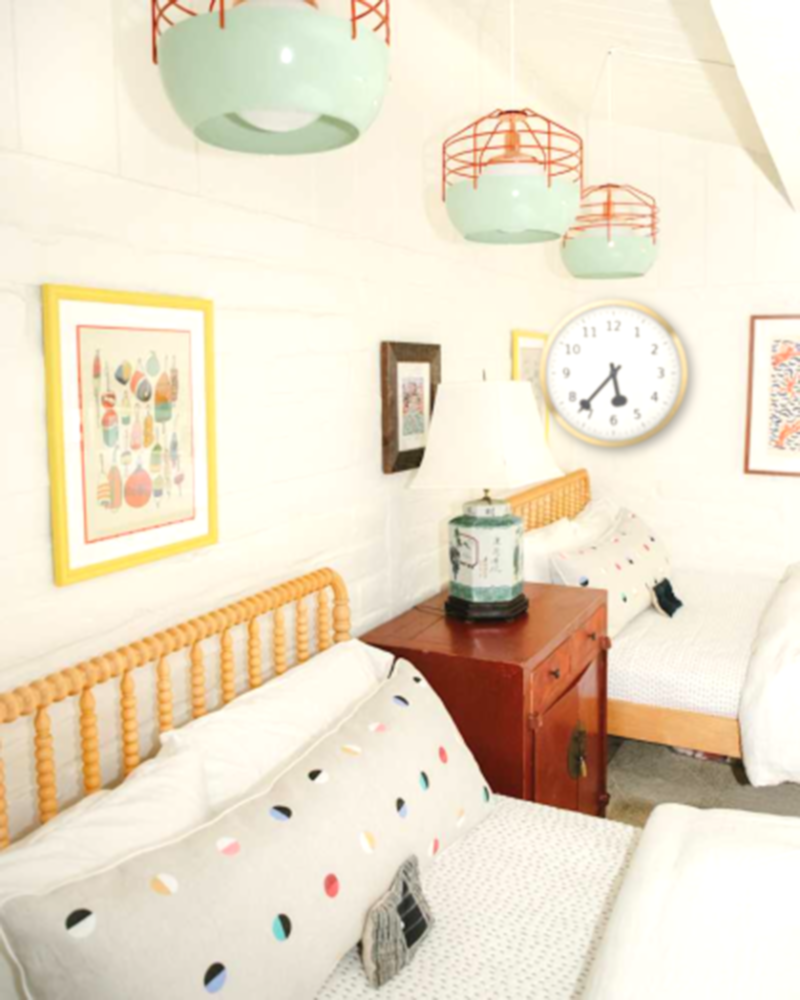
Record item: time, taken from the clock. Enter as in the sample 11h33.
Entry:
5h37
